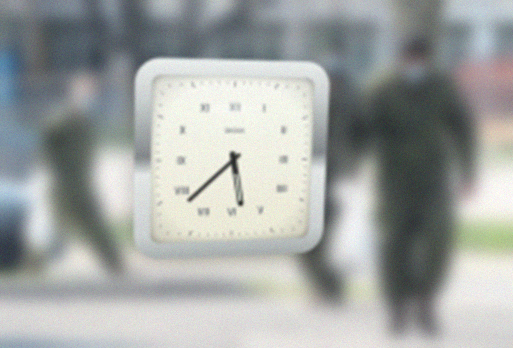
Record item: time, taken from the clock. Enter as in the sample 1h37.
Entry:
5h38
